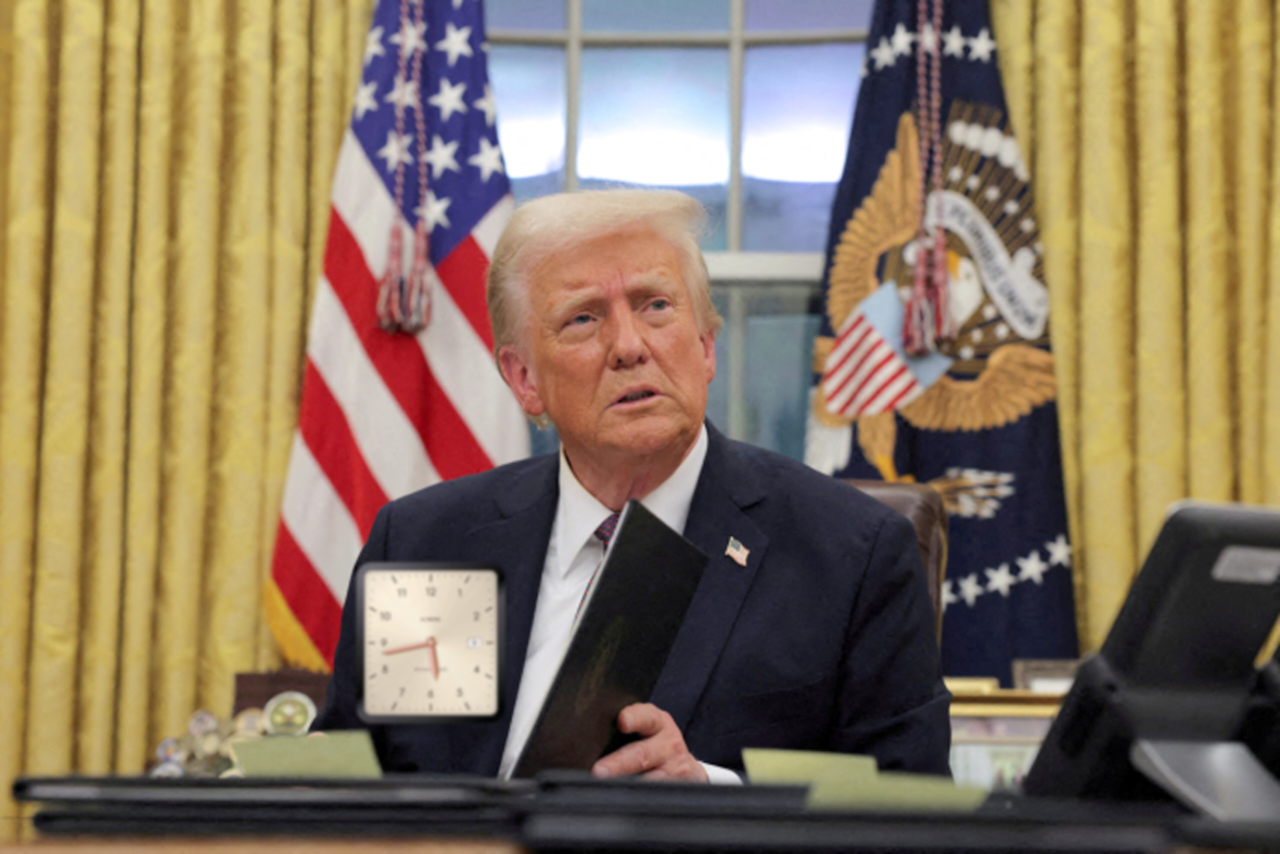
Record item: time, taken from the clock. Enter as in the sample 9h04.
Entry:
5h43
